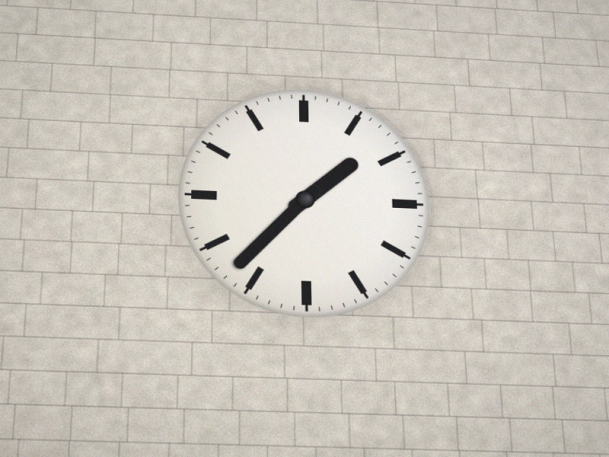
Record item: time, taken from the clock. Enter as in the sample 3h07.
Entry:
1h37
